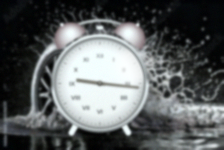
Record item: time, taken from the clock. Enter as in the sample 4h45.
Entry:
9h16
